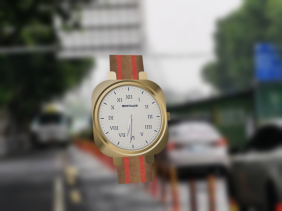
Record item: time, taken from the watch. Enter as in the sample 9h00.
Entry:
6h31
